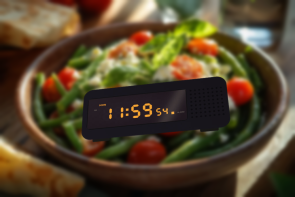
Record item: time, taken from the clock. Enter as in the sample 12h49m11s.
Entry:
11h59m54s
